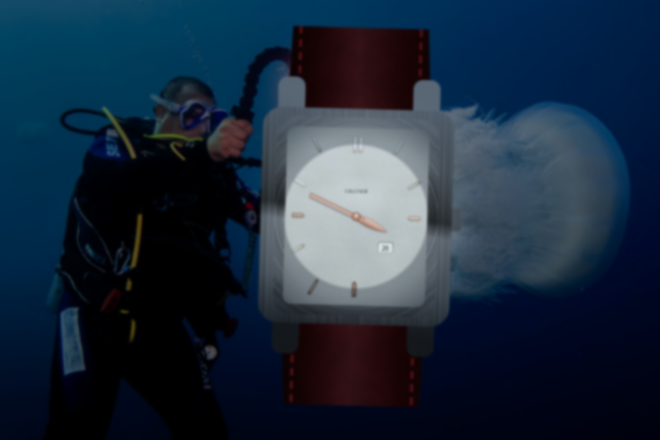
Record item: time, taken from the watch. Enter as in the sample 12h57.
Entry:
3h49
